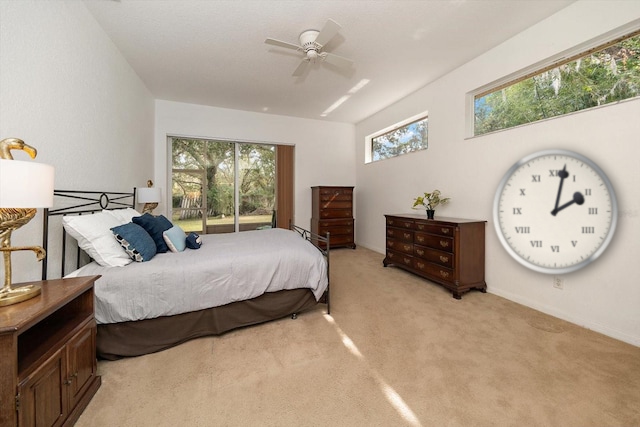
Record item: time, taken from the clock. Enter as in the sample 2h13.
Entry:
2h02
